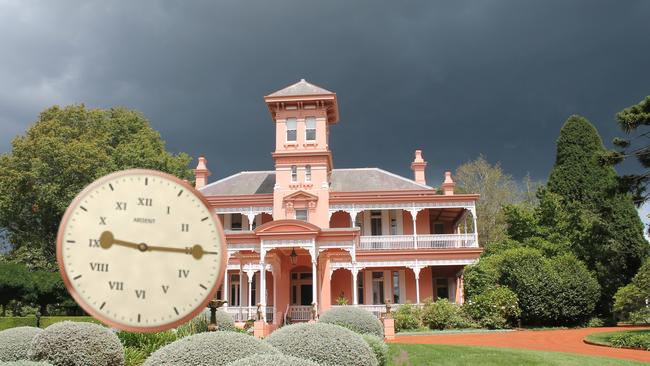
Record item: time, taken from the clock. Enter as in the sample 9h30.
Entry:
9h15
